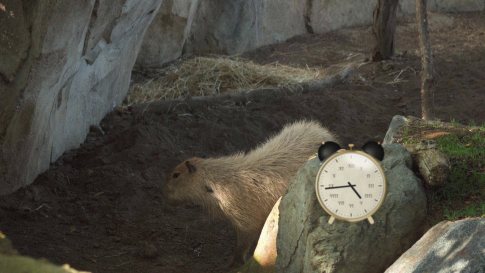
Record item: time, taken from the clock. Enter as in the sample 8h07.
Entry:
4h44
